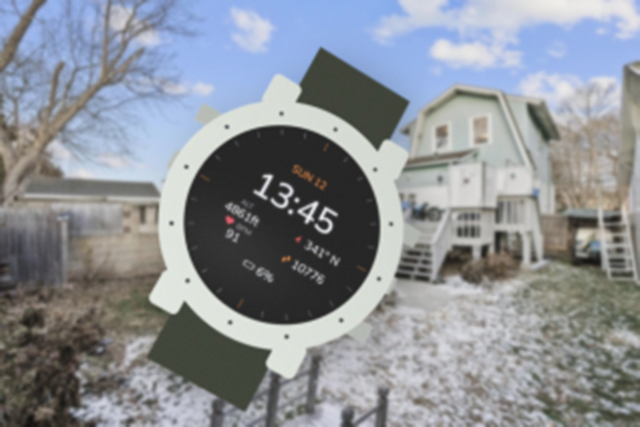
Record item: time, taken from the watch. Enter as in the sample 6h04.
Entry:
13h45
